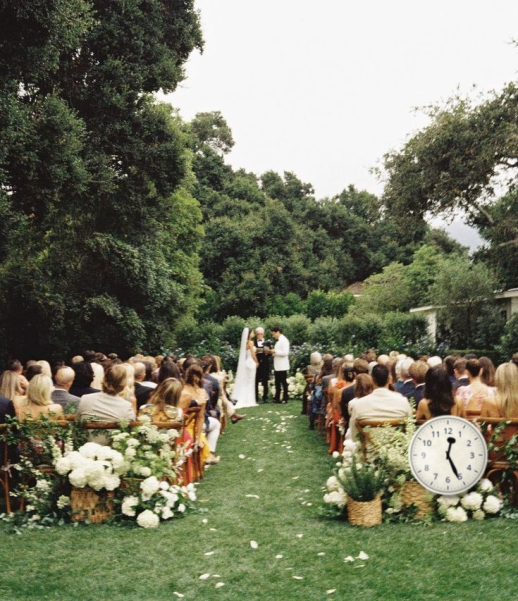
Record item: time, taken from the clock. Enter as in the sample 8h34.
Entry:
12h26
